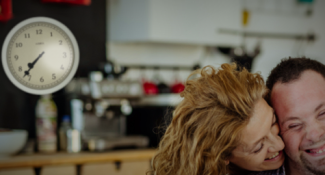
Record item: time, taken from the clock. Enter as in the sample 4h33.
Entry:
7h37
